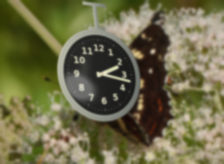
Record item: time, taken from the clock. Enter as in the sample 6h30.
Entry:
2h17
